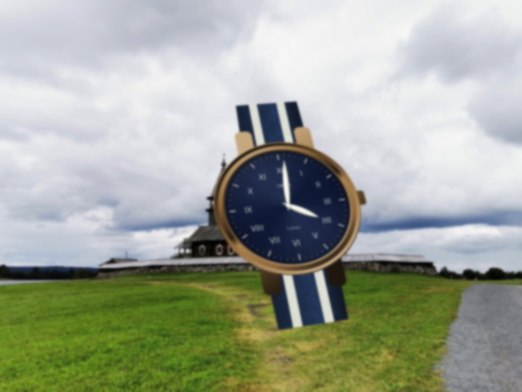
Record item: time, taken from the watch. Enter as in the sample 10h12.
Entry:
4h01
